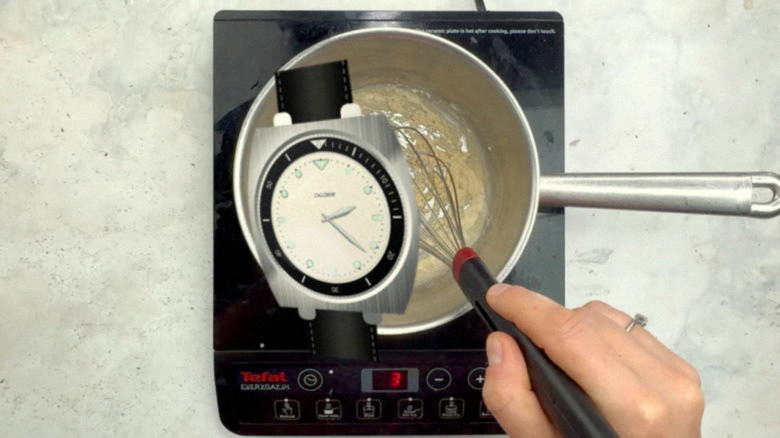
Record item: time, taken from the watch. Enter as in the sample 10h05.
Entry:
2h22
